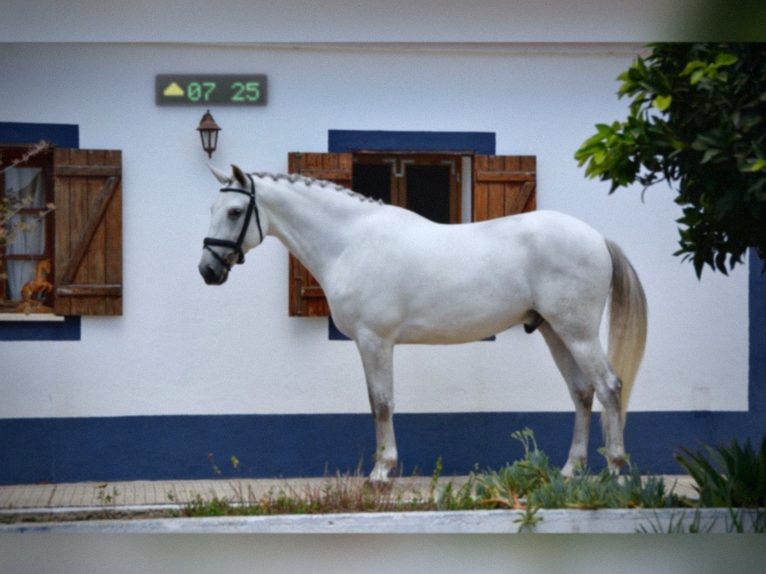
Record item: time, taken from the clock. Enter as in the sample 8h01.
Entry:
7h25
